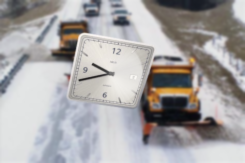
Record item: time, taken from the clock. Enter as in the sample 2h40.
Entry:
9h41
